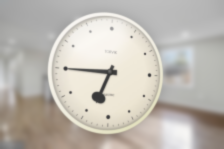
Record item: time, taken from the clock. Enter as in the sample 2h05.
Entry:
6h45
